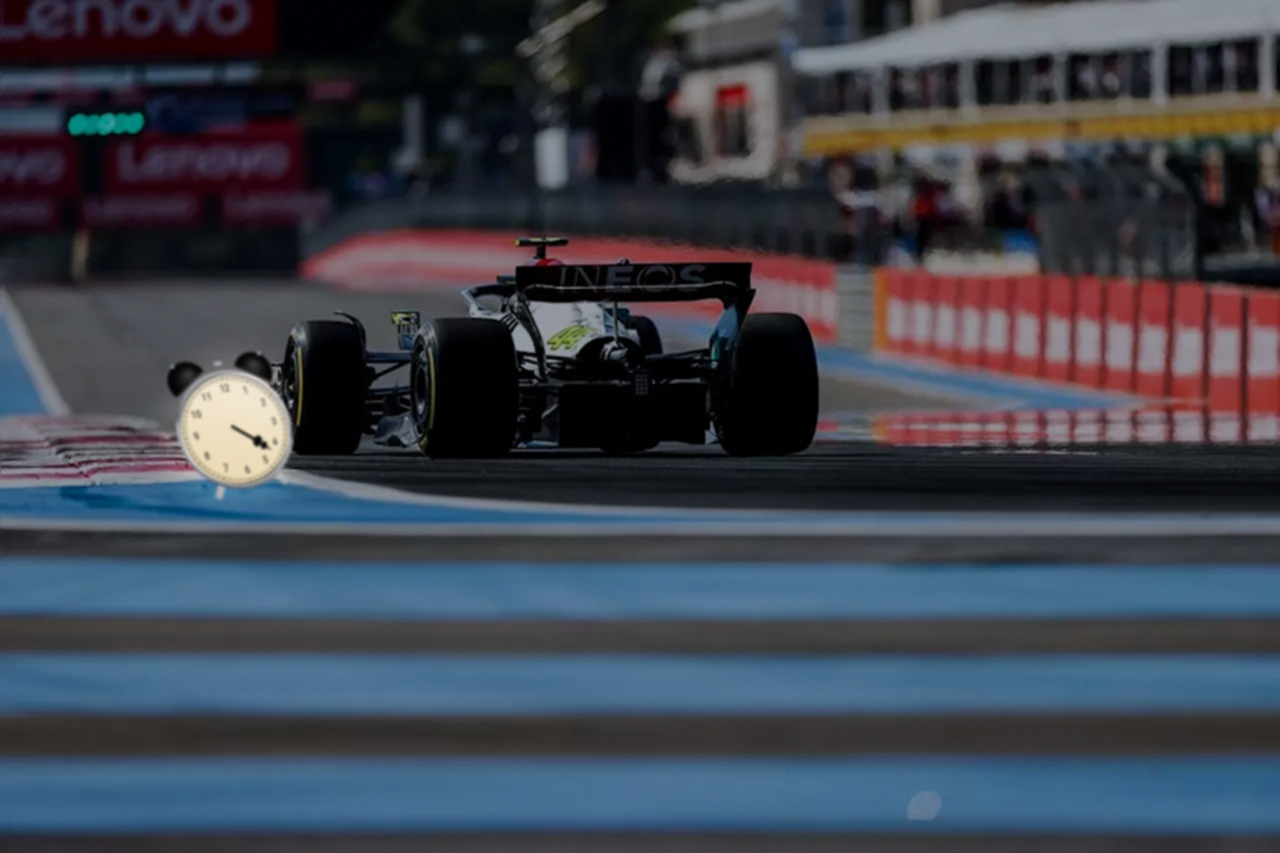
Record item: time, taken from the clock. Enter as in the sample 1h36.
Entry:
4h22
